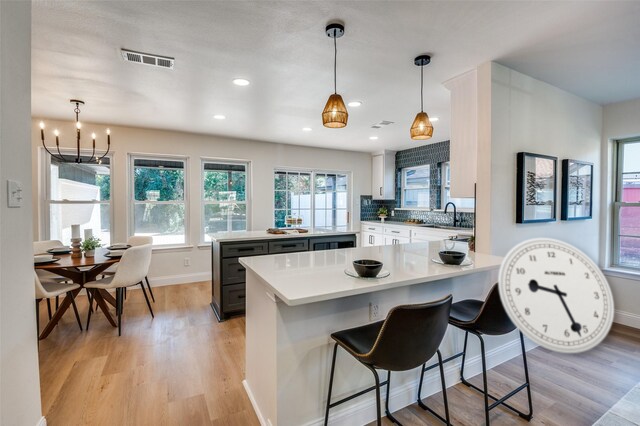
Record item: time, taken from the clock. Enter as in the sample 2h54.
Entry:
9h27
